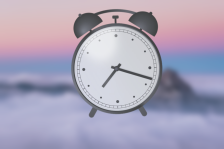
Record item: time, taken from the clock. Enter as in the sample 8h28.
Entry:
7h18
